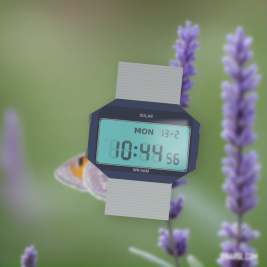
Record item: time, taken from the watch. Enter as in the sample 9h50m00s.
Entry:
10h44m56s
